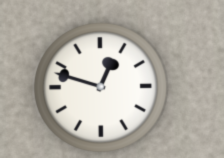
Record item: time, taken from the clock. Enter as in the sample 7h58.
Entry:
12h48
